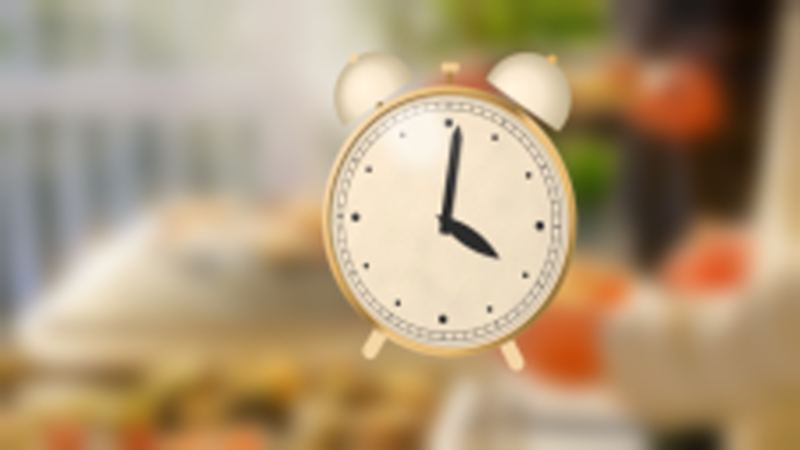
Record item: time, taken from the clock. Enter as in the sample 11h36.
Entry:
4h01
